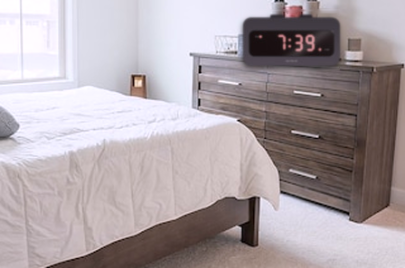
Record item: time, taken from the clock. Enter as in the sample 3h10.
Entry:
7h39
